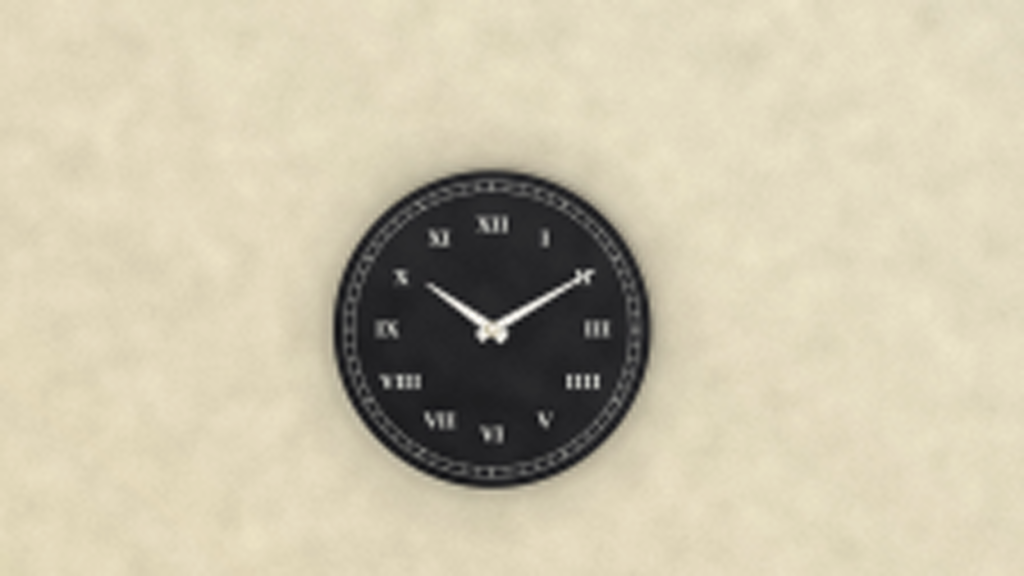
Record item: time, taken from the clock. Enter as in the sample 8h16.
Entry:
10h10
